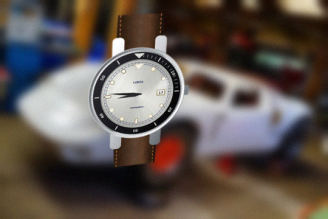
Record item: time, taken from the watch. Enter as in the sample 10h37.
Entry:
8h46
